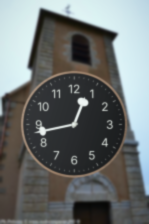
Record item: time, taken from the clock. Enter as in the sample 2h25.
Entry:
12h43
